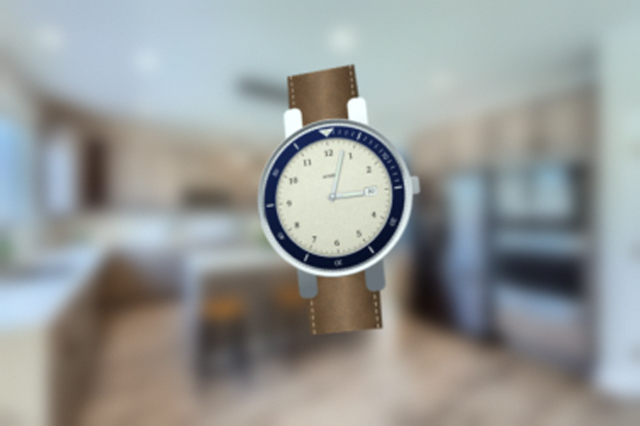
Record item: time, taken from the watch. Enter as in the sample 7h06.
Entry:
3h03
